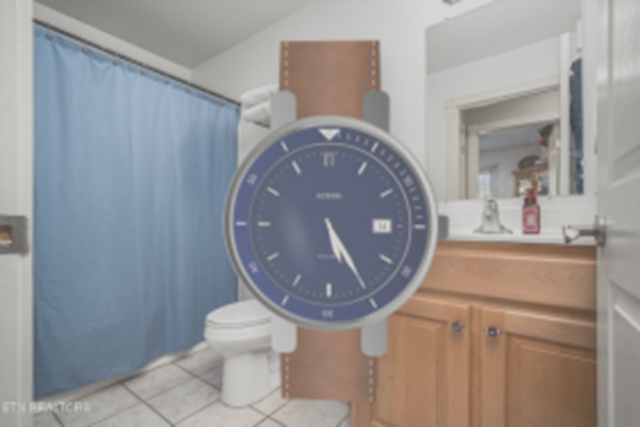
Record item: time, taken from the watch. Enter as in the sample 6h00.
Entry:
5h25
